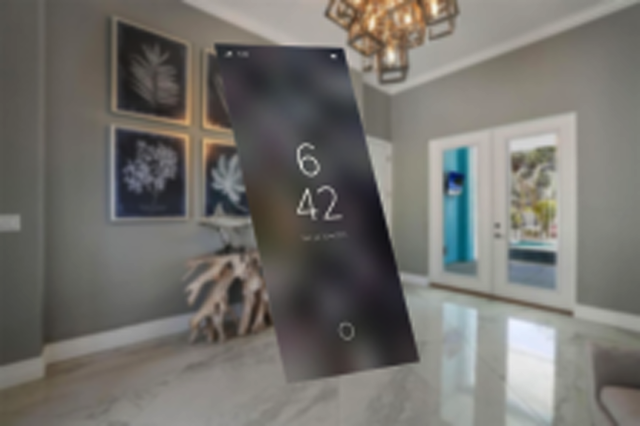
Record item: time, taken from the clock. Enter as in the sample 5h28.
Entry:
6h42
